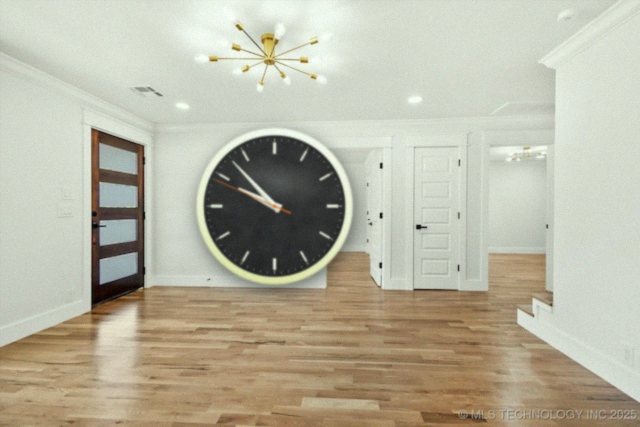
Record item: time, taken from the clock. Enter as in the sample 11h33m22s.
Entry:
9h52m49s
